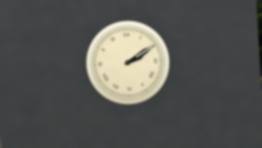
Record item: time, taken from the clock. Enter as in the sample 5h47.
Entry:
2h10
